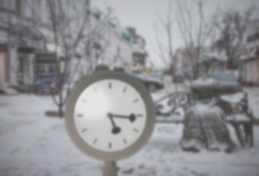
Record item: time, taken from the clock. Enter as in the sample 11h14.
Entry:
5h16
